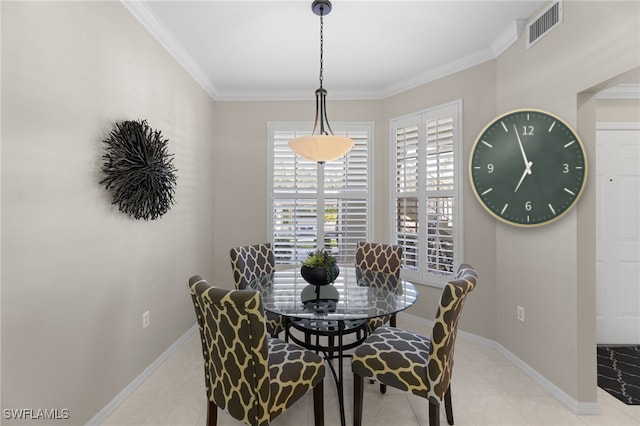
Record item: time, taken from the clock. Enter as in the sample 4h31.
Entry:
6h57
